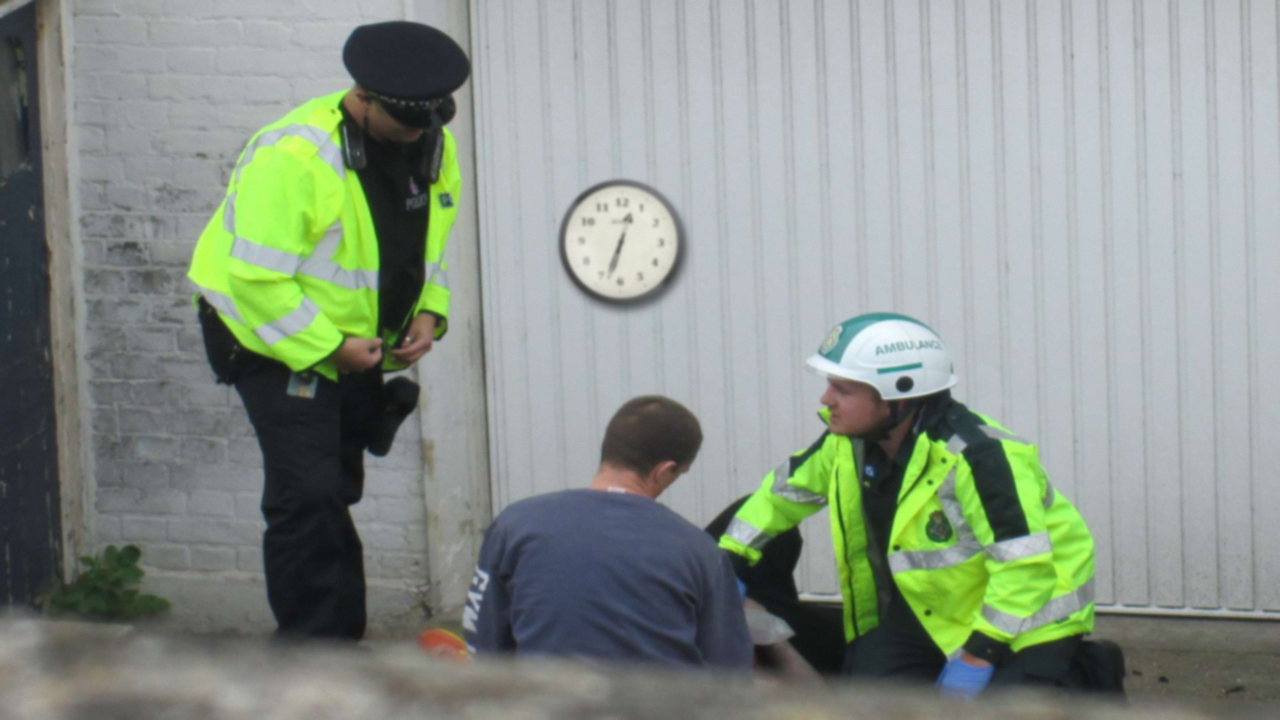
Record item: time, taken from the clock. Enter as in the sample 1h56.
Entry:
12h33
